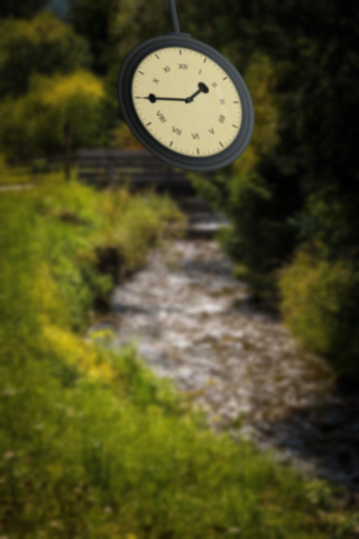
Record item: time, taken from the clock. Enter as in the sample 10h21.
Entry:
1h45
